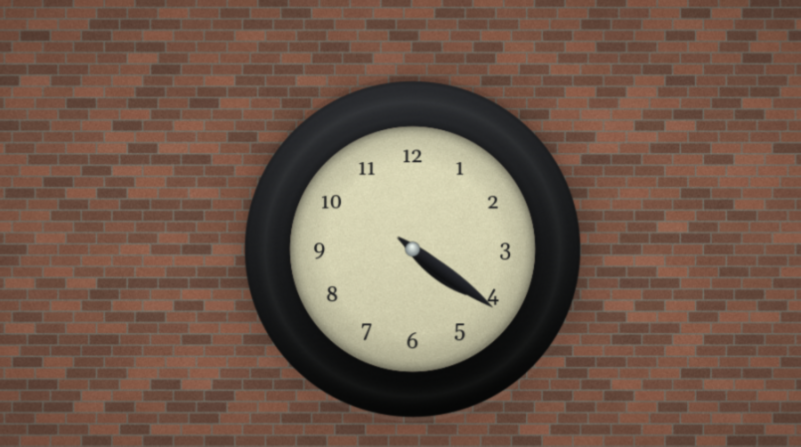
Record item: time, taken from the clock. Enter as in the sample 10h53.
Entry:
4h21
